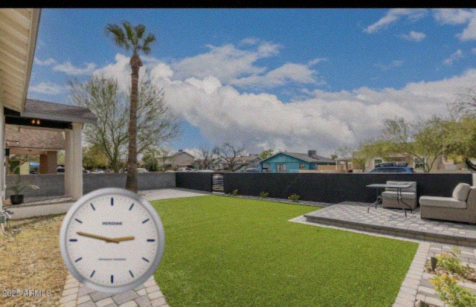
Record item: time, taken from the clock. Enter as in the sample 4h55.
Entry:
2h47
